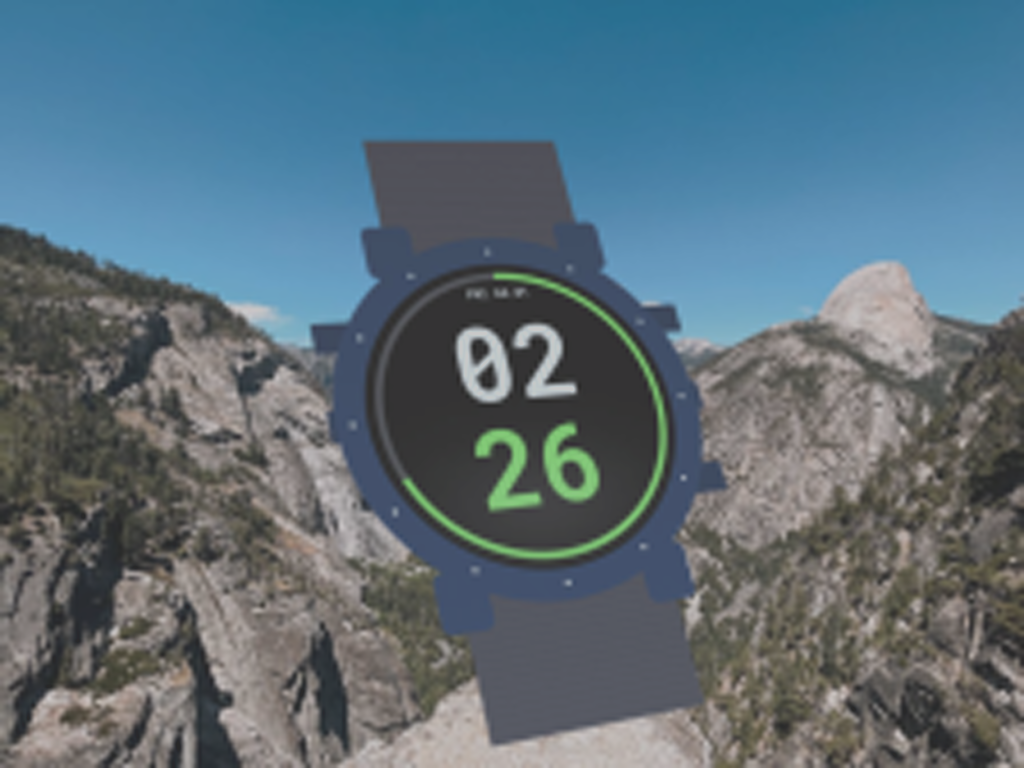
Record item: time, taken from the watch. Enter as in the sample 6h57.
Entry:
2h26
